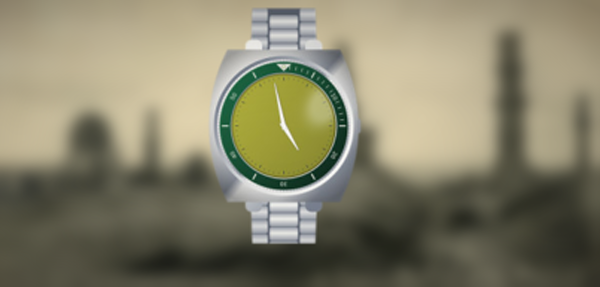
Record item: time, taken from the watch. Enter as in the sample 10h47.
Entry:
4h58
